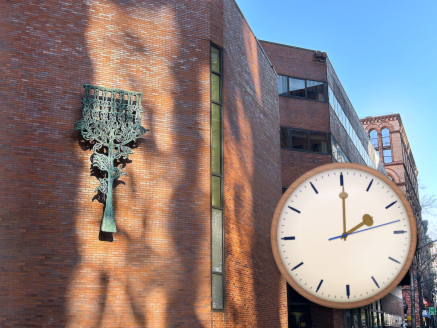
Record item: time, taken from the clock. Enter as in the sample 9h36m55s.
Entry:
2h00m13s
